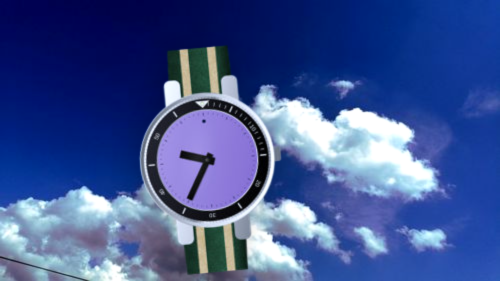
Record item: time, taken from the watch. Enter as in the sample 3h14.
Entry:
9h35
